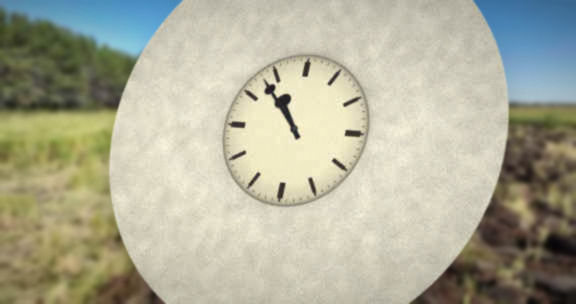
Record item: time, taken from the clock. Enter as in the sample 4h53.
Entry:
10h53
